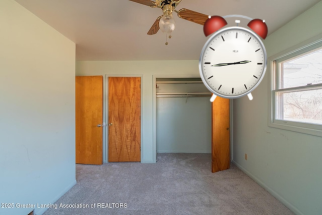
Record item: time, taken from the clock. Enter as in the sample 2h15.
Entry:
2h44
